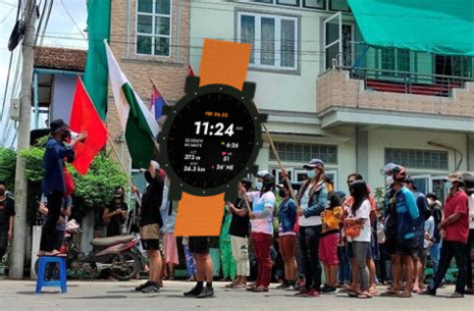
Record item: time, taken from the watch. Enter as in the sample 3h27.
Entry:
11h24
